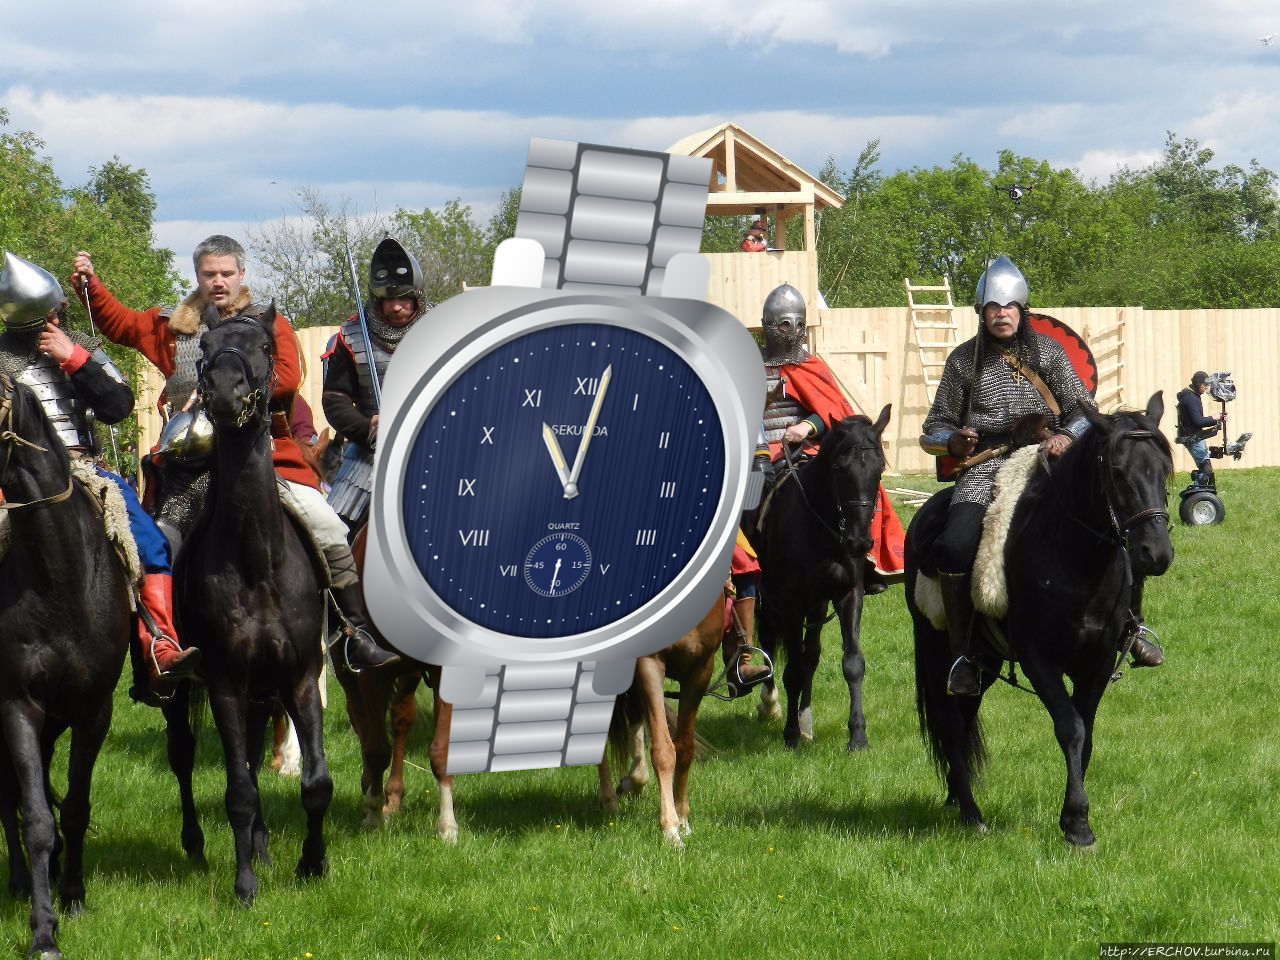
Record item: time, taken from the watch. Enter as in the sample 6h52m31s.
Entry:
11h01m31s
